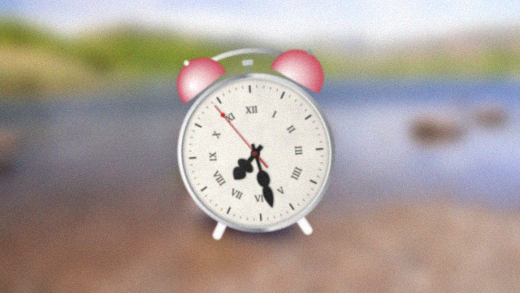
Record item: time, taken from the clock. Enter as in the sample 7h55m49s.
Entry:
7h27m54s
